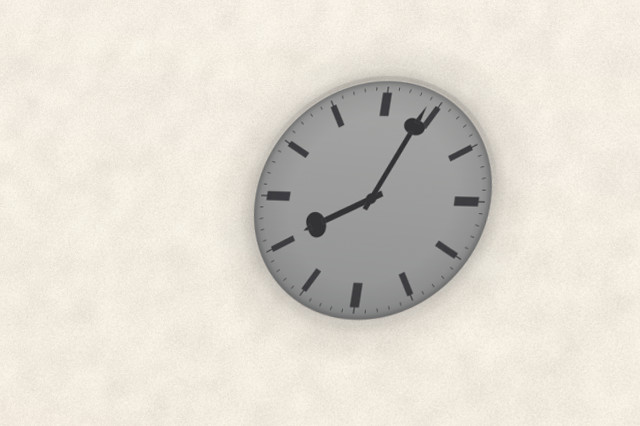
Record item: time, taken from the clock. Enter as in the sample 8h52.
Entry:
8h04
